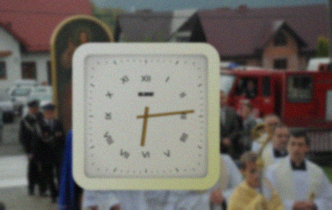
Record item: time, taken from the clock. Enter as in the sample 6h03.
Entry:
6h14
